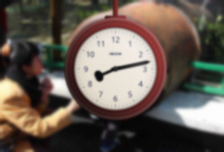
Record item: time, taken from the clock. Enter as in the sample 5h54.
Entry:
8h13
